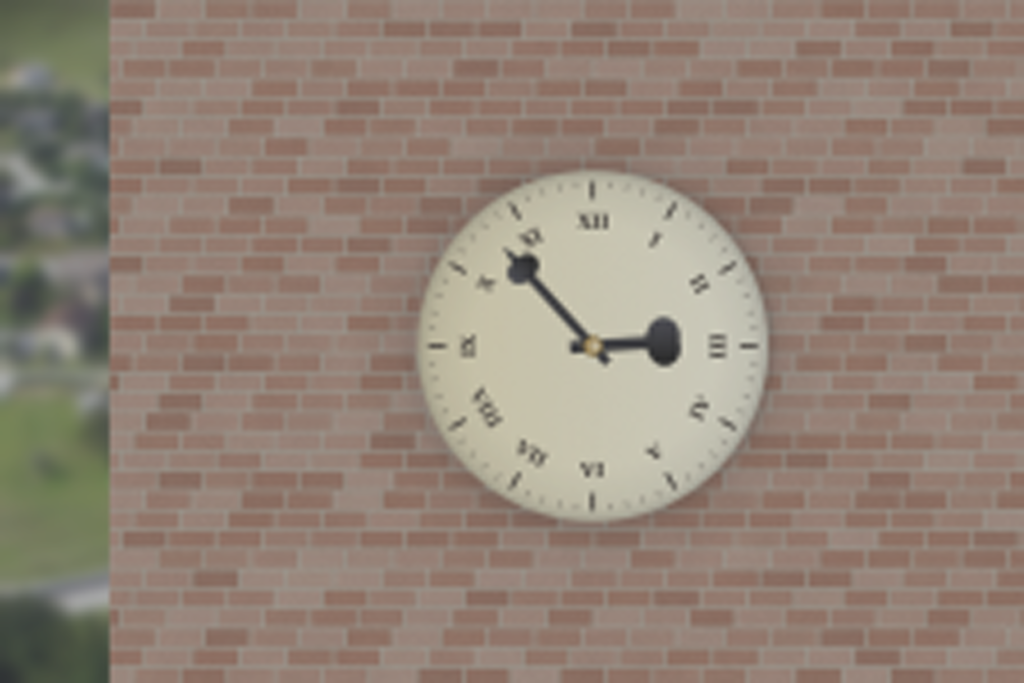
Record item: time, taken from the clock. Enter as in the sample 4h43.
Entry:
2h53
